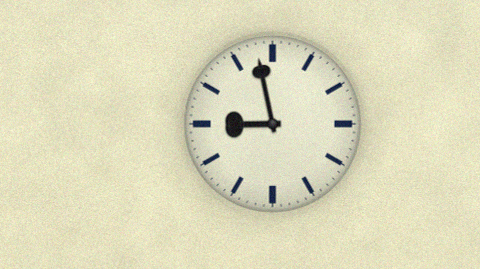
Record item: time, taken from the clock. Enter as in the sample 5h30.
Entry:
8h58
